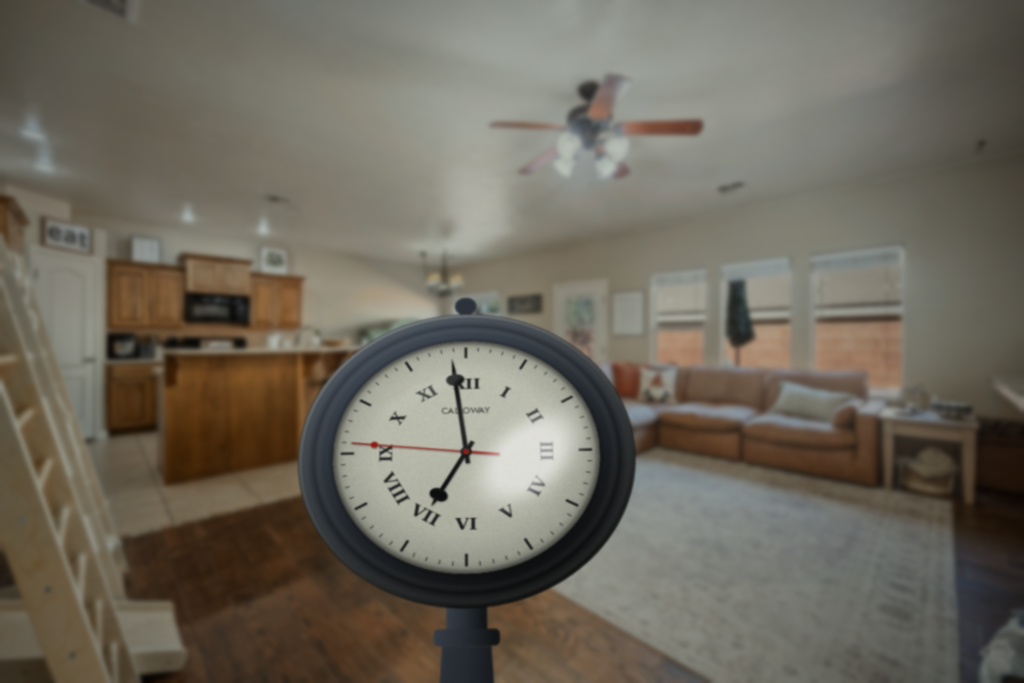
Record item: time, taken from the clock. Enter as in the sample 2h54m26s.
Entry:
6h58m46s
